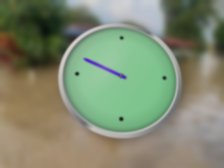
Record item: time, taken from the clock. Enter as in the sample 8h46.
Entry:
9h49
